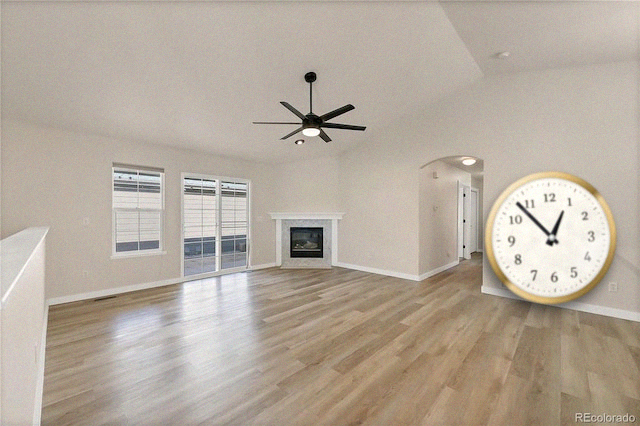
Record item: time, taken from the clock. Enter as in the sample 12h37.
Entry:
12h53
